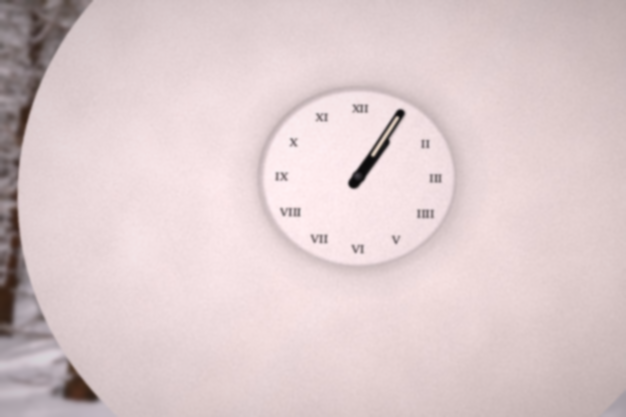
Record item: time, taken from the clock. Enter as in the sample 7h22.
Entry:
1h05
